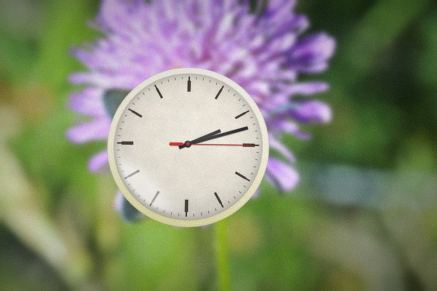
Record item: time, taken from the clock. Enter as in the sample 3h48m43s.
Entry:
2h12m15s
